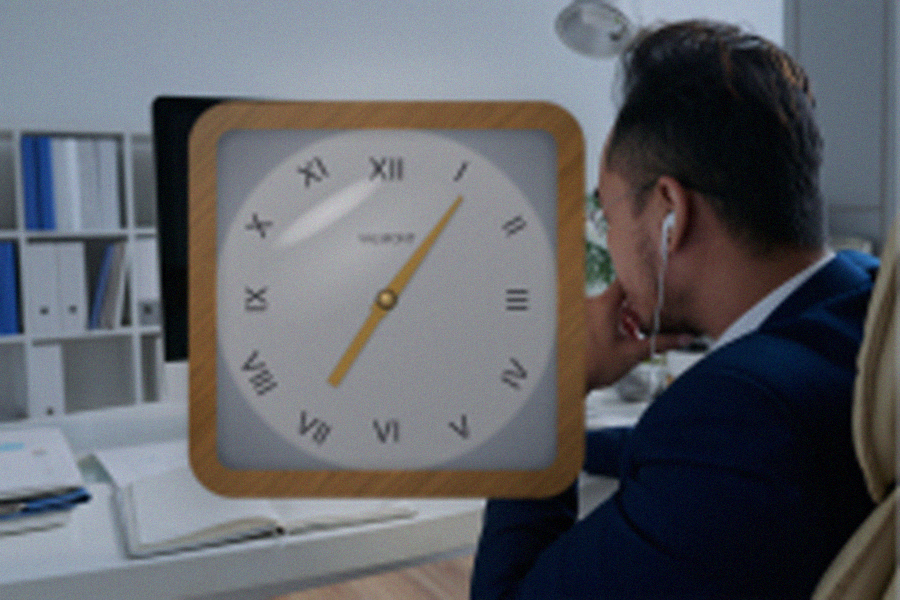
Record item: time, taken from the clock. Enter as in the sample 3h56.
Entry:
7h06
